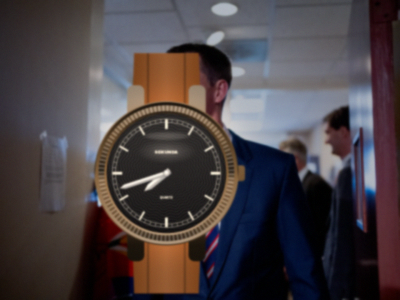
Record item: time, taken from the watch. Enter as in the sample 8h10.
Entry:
7h42
